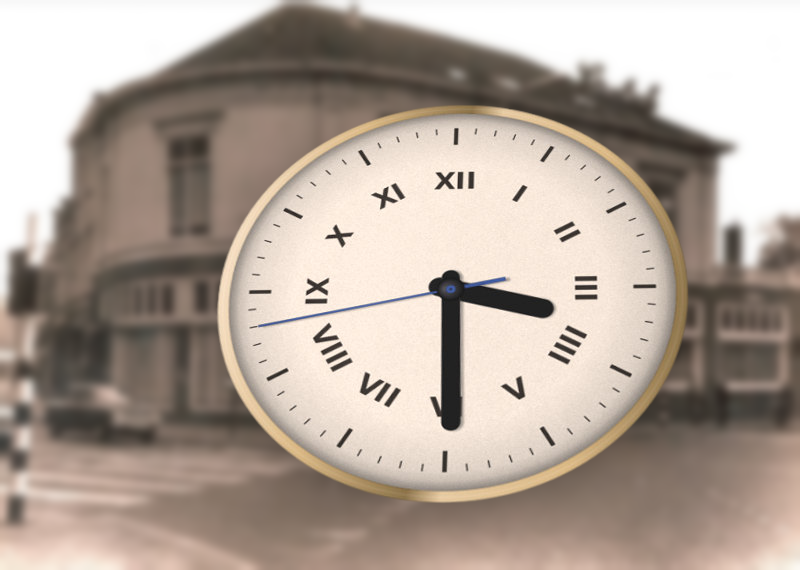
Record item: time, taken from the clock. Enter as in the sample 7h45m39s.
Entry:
3h29m43s
